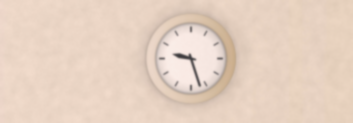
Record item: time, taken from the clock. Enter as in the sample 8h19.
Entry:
9h27
